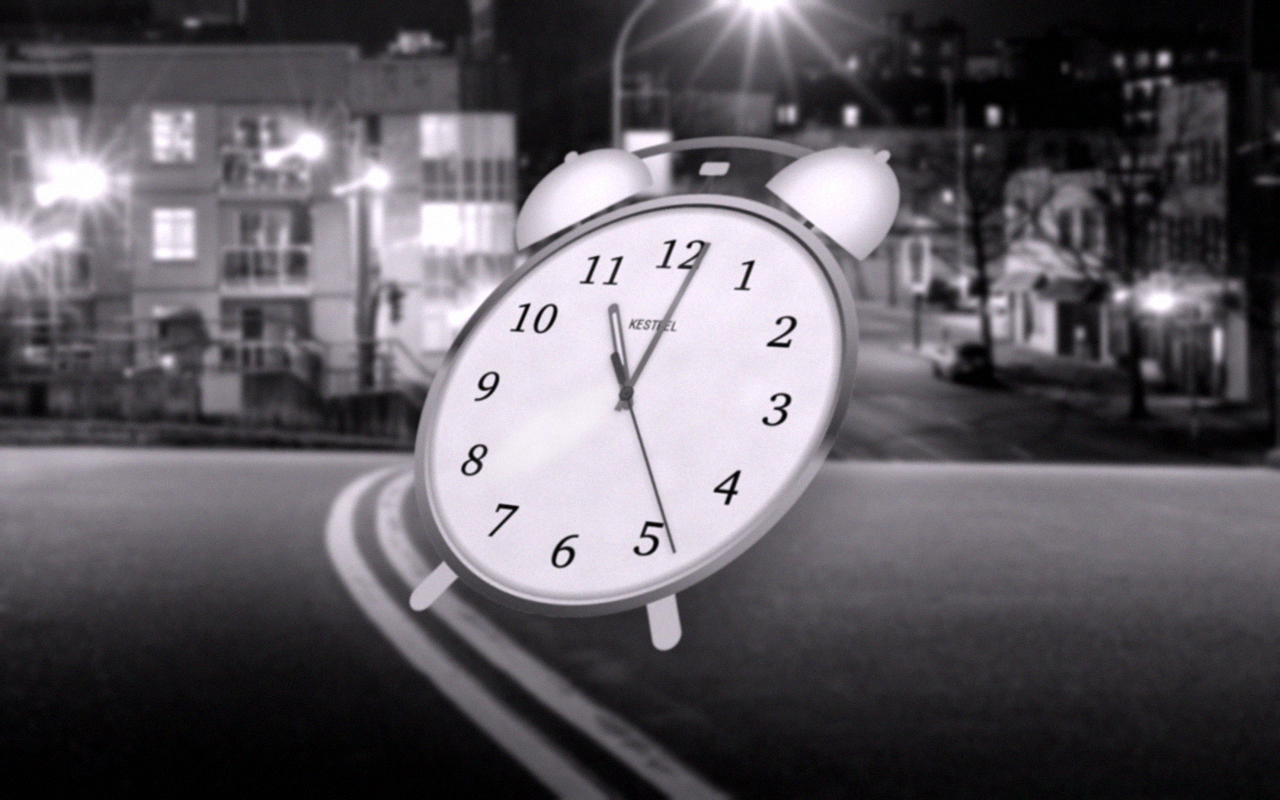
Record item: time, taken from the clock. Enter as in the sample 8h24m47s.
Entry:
11h01m24s
